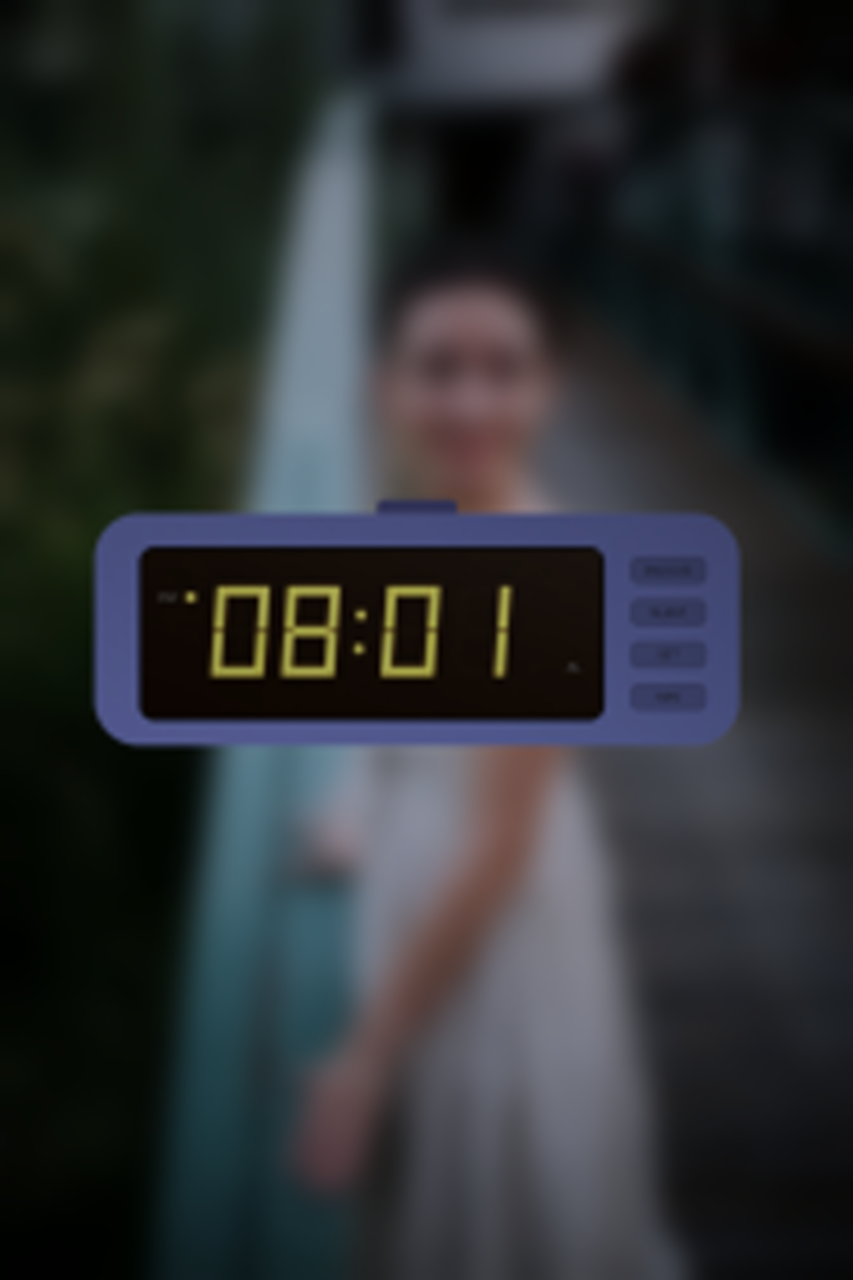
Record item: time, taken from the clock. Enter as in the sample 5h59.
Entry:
8h01
